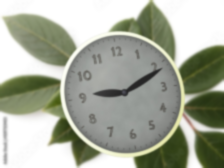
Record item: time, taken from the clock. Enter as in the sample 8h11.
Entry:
9h11
